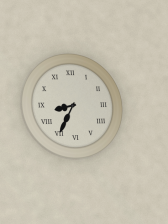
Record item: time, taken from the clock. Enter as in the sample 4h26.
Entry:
8h35
